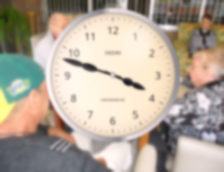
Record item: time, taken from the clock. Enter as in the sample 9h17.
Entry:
3h48
